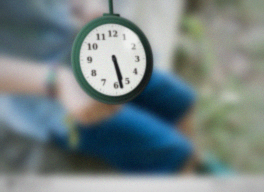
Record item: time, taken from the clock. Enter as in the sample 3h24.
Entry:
5h28
